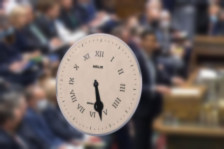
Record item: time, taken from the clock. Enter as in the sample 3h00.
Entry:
5h27
